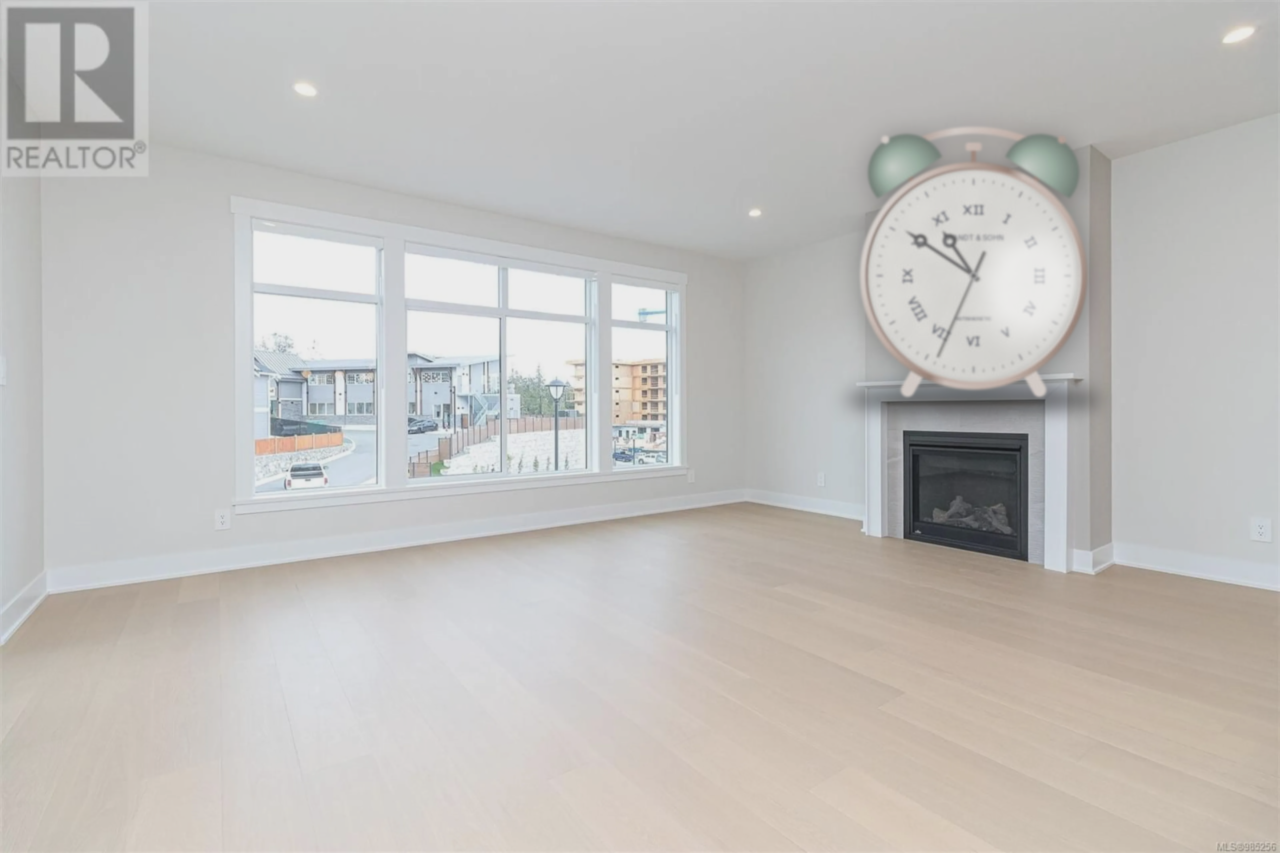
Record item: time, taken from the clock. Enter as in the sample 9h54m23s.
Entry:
10h50m34s
